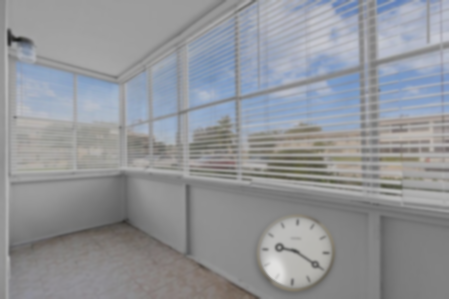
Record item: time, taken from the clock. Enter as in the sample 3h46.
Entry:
9h20
